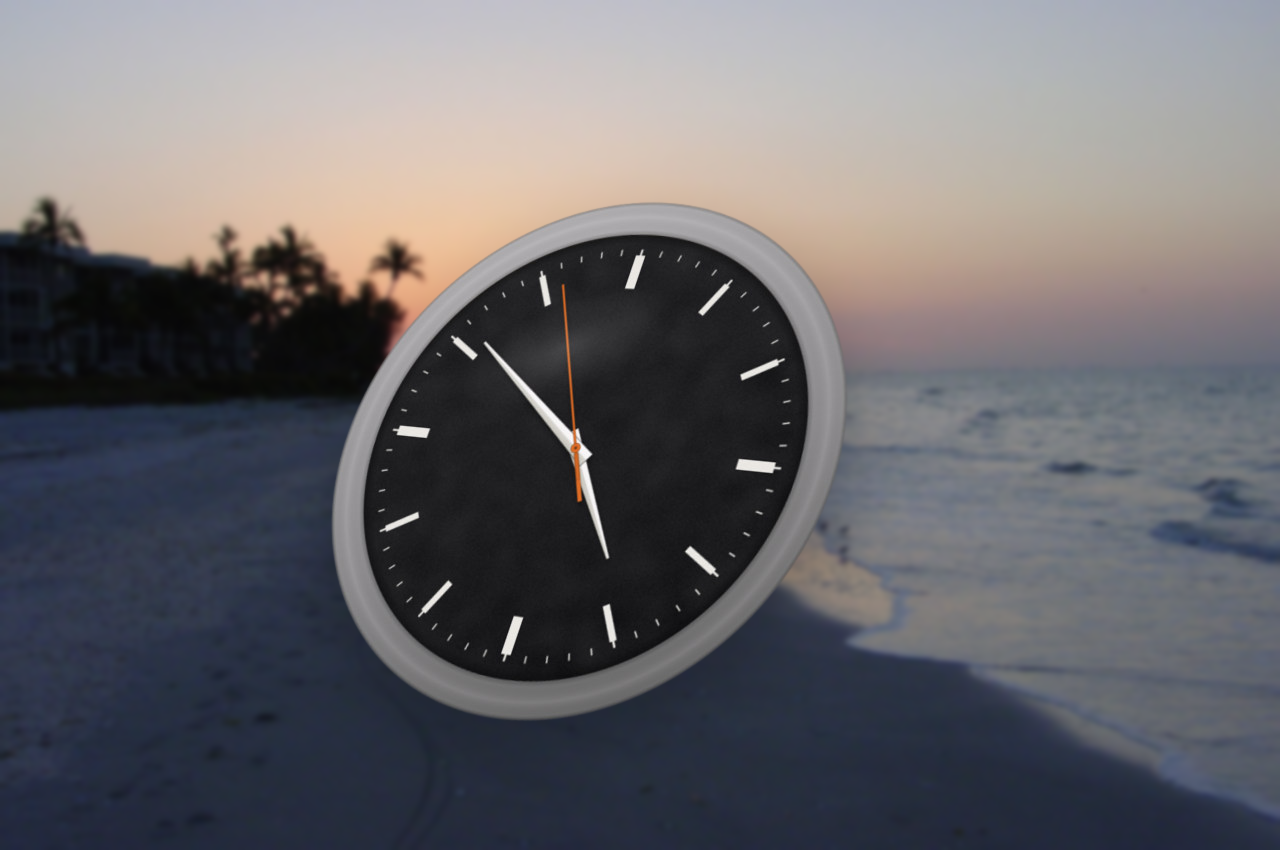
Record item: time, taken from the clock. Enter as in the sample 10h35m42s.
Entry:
4h50m56s
